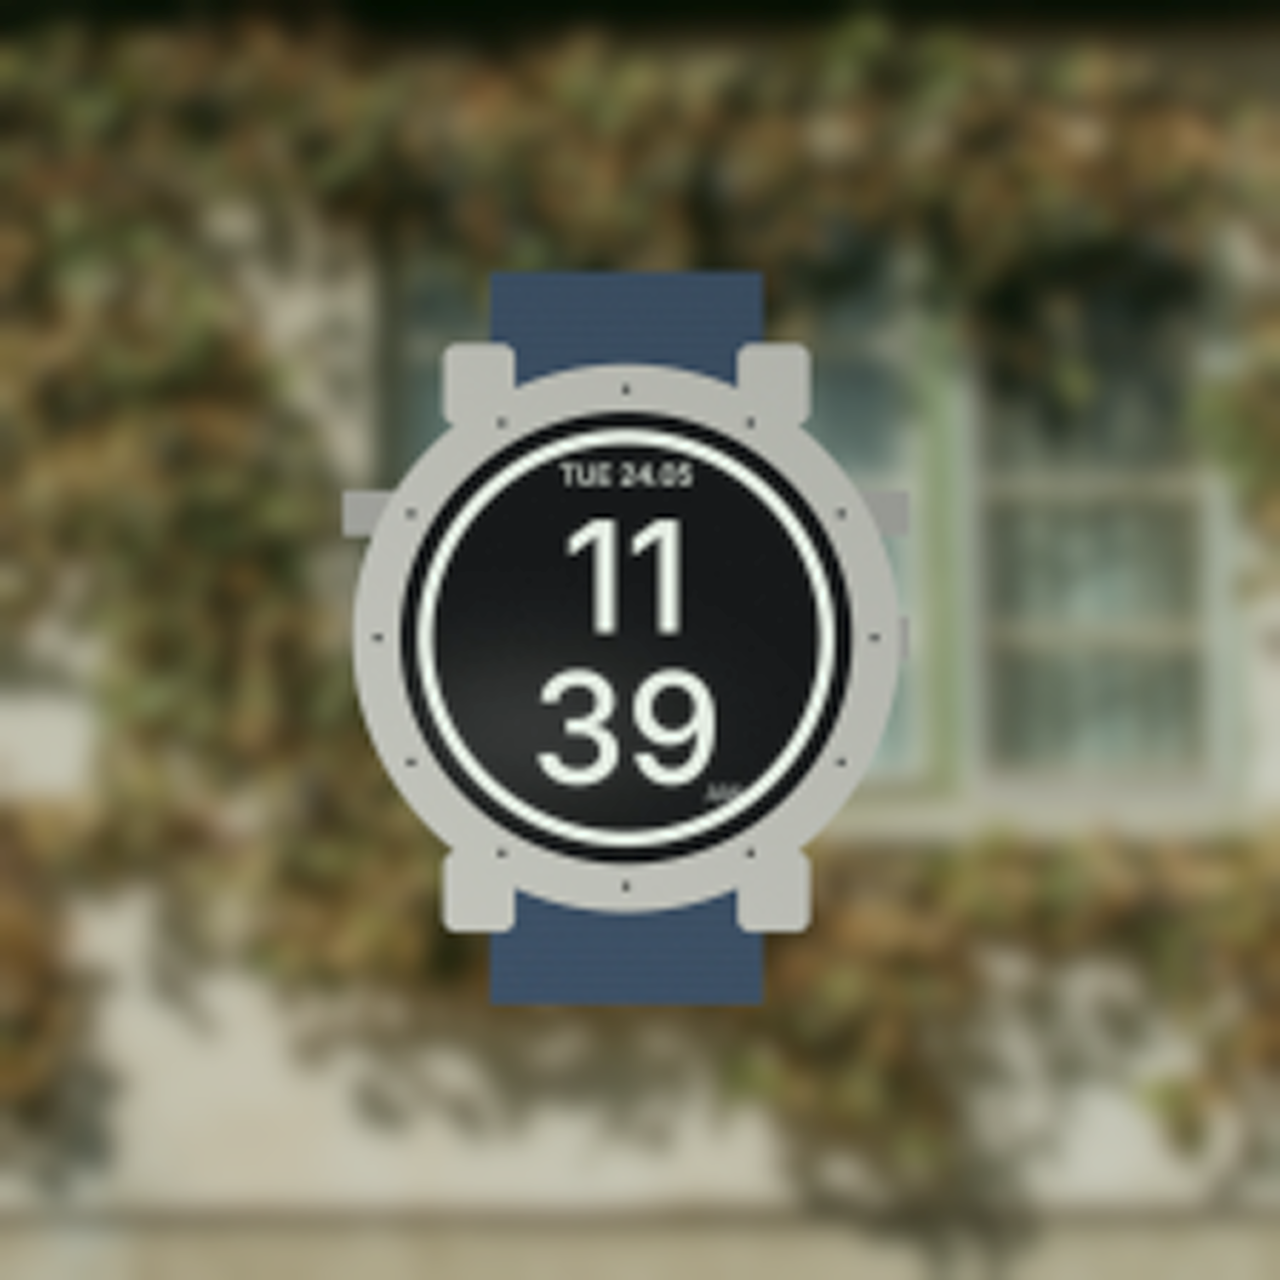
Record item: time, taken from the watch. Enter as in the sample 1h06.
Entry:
11h39
